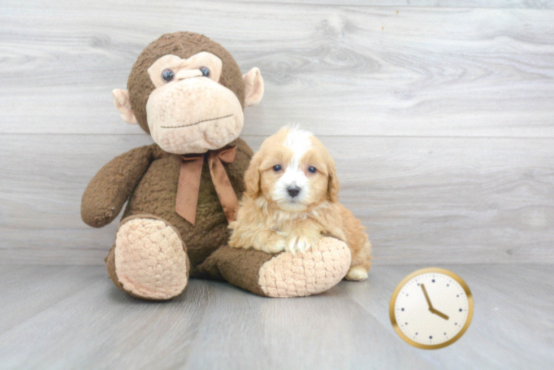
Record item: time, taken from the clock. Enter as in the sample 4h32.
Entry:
3h56
